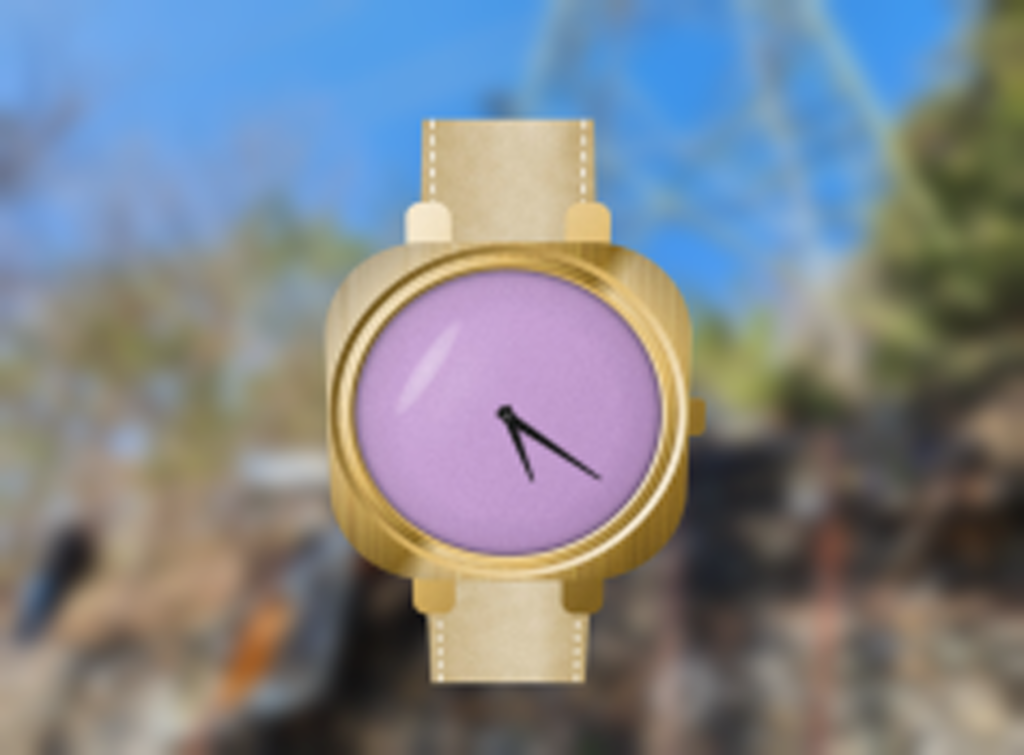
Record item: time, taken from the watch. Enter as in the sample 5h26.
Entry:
5h21
